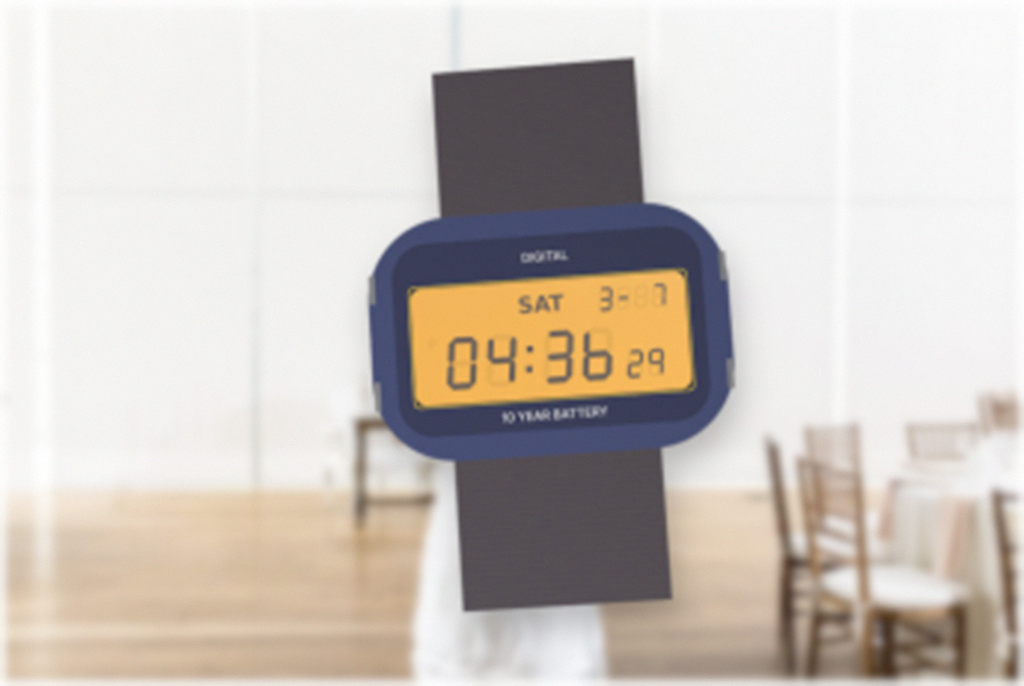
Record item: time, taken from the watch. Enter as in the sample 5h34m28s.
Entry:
4h36m29s
